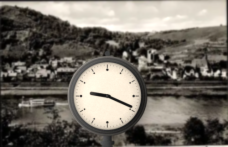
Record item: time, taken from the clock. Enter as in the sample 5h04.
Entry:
9h19
